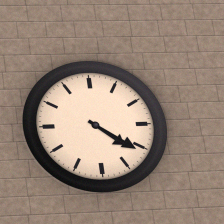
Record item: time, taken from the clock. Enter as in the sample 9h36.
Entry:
4h21
